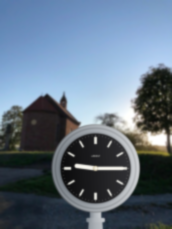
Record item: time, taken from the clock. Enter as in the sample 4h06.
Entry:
9h15
